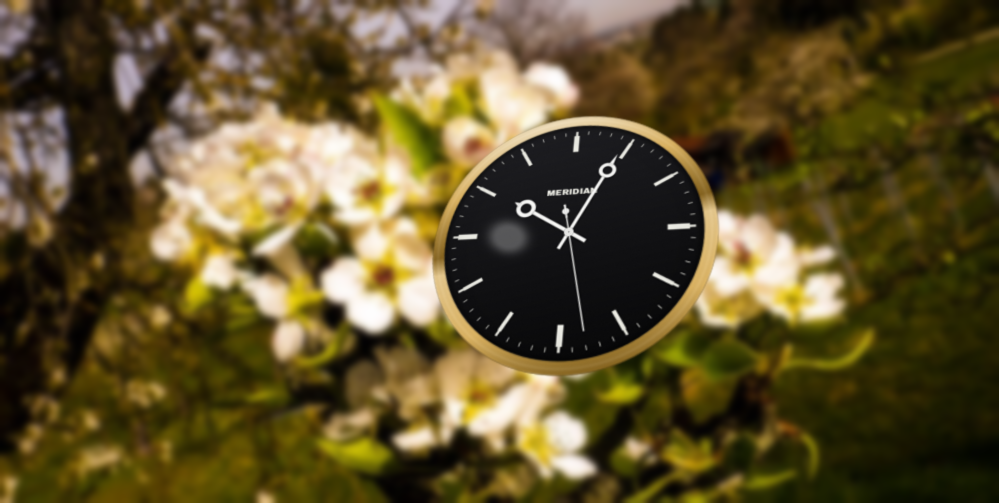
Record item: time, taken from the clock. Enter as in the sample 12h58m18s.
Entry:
10h04m28s
